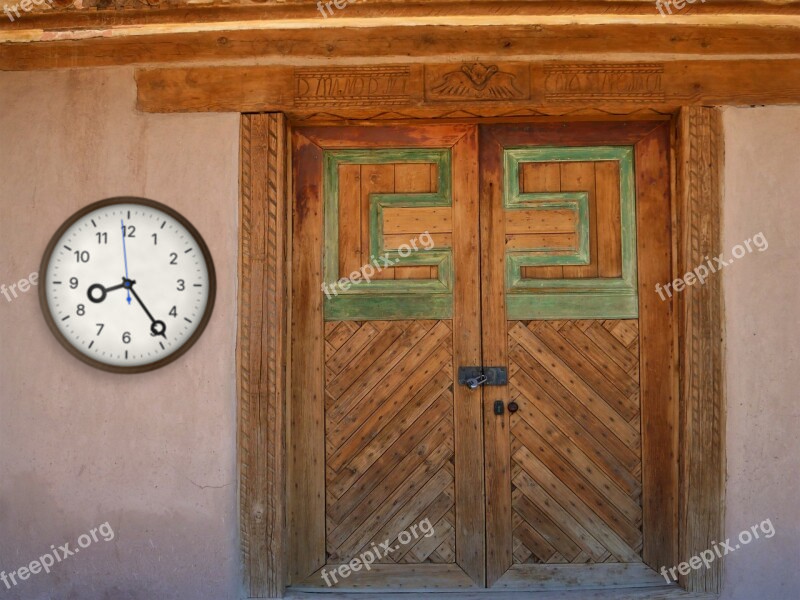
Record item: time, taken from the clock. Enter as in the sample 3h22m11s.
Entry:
8h23m59s
